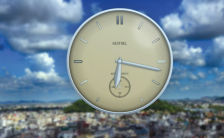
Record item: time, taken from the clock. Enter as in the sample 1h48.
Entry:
6h17
